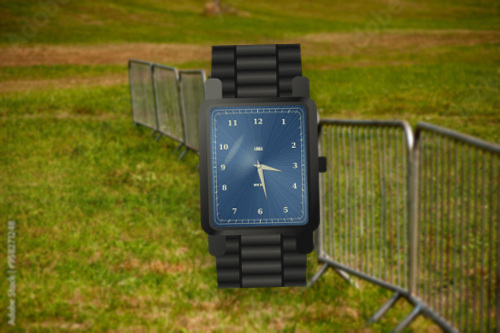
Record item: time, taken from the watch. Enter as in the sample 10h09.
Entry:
3h28
